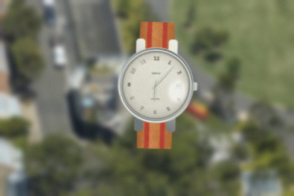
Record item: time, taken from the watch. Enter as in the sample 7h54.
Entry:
6h07
